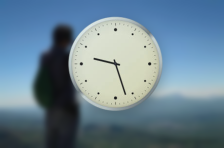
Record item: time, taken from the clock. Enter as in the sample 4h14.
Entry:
9h27
